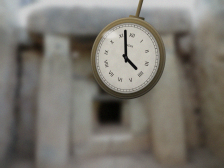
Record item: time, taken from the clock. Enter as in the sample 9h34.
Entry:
3h57
